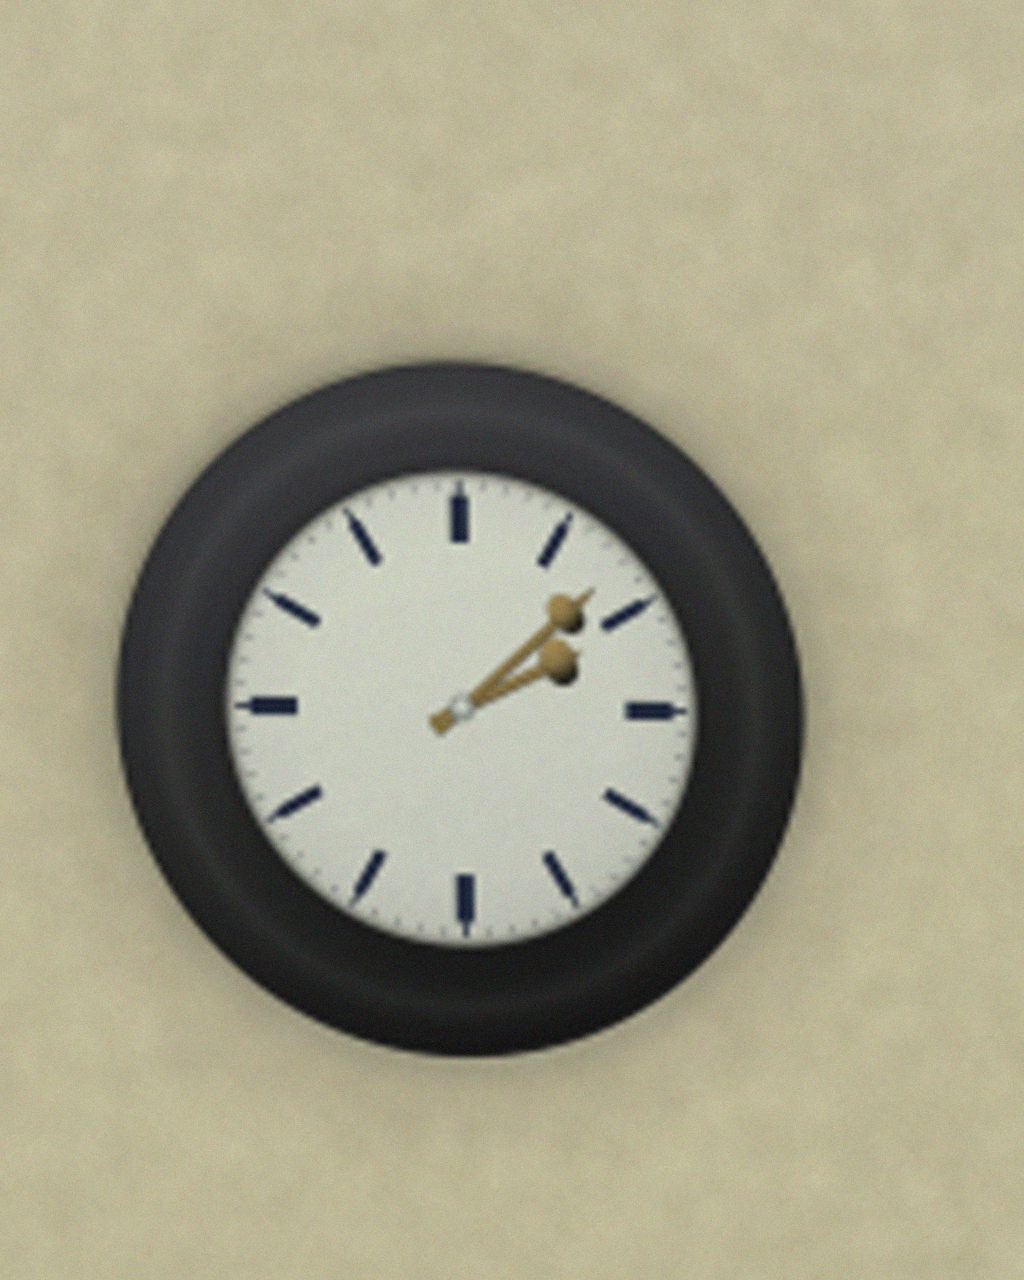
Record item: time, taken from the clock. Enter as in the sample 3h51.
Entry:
2h08
